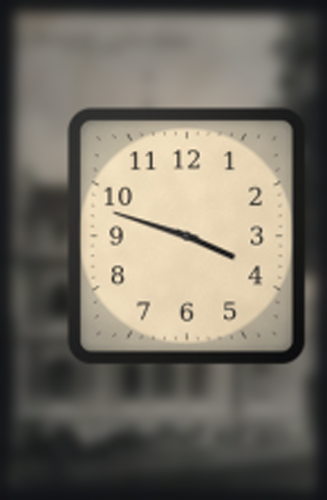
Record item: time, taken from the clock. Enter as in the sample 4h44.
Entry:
3h48
